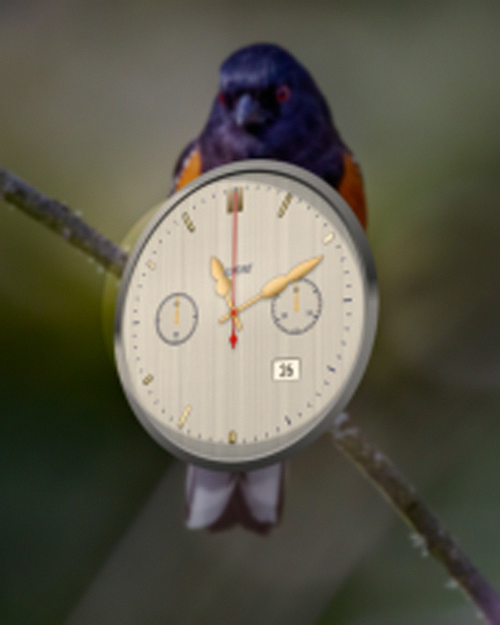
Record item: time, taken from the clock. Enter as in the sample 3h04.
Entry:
11h11
